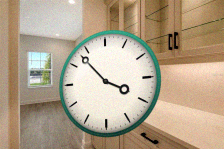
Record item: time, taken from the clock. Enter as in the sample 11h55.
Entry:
3h53
